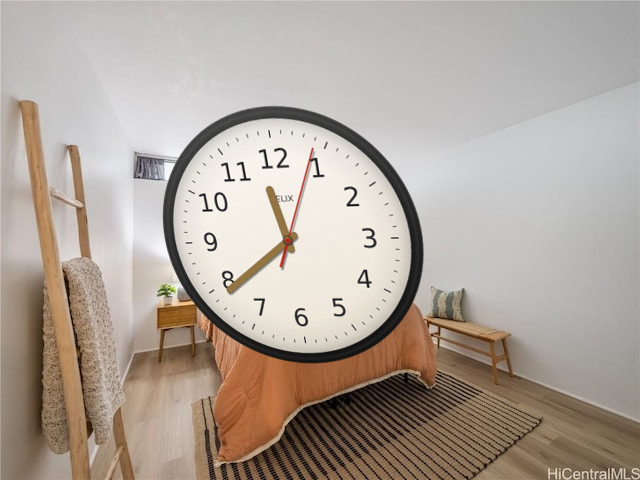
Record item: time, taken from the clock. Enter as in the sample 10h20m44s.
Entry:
11h39m04s
